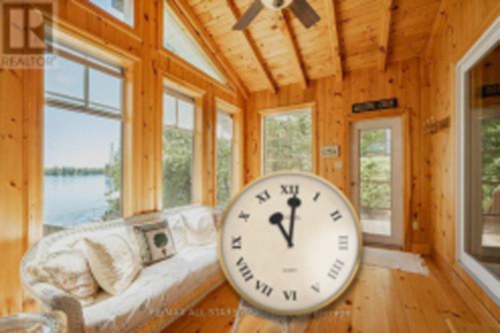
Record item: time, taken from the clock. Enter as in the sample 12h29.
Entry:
11h01
